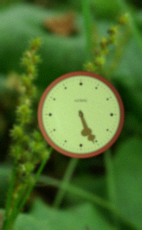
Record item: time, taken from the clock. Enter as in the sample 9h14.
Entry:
5h26
